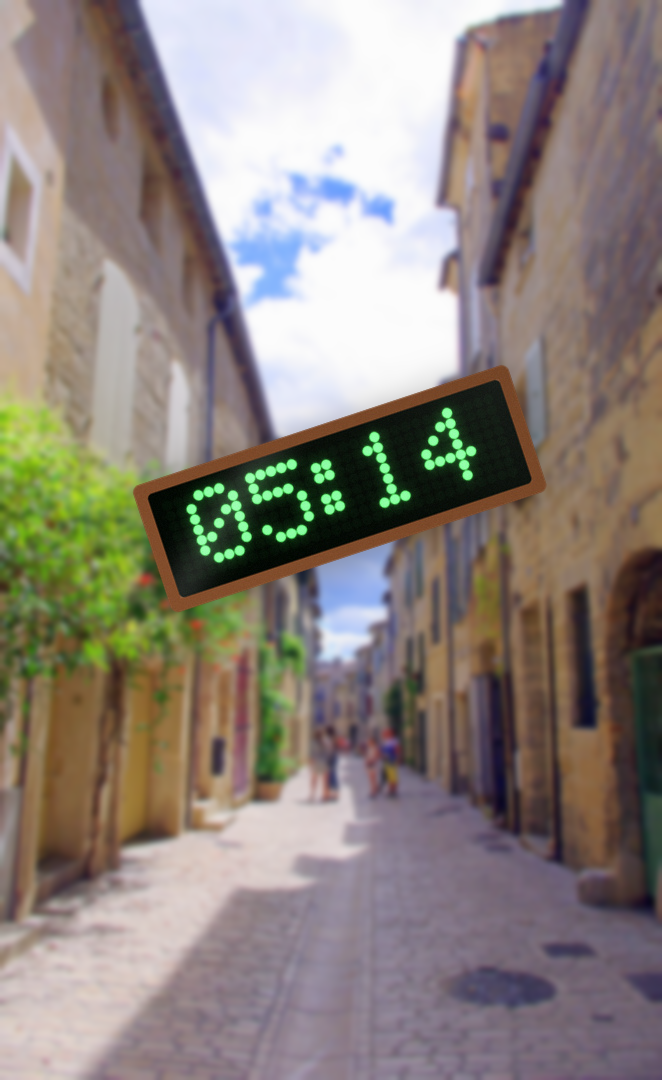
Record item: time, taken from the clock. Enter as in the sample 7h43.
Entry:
5h14
